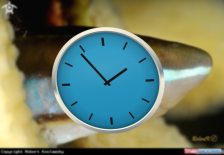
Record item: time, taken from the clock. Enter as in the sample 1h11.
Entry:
1h54
